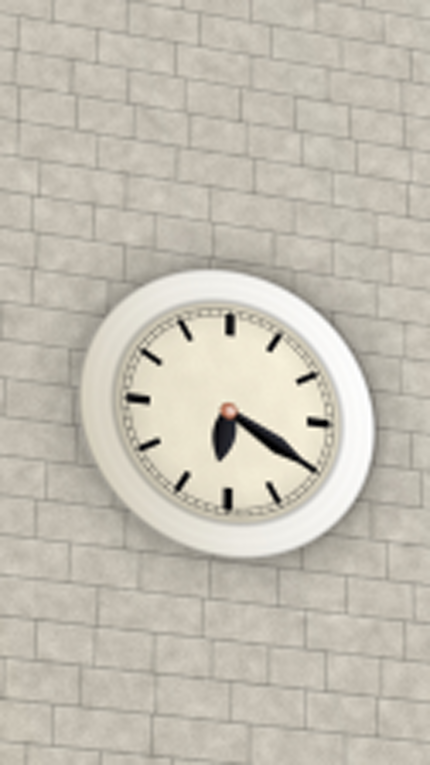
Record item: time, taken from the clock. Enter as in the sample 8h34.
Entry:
6h20
